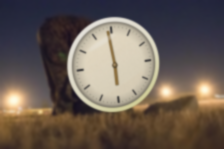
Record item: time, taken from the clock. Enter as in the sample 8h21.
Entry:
5h59
